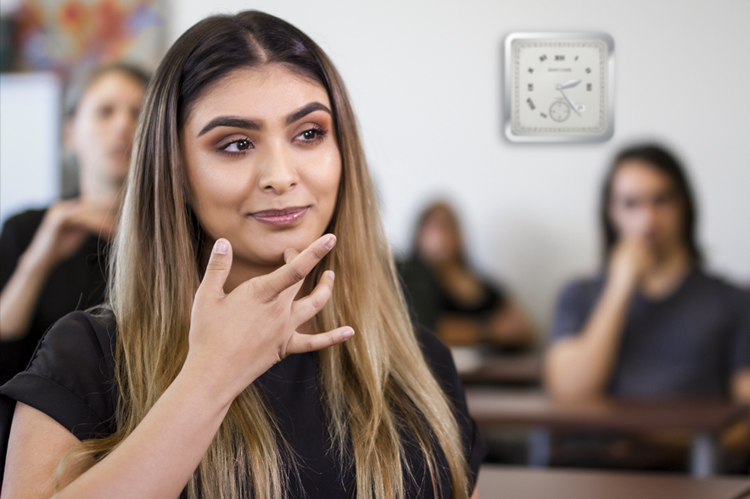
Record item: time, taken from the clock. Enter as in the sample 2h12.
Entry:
2h24
